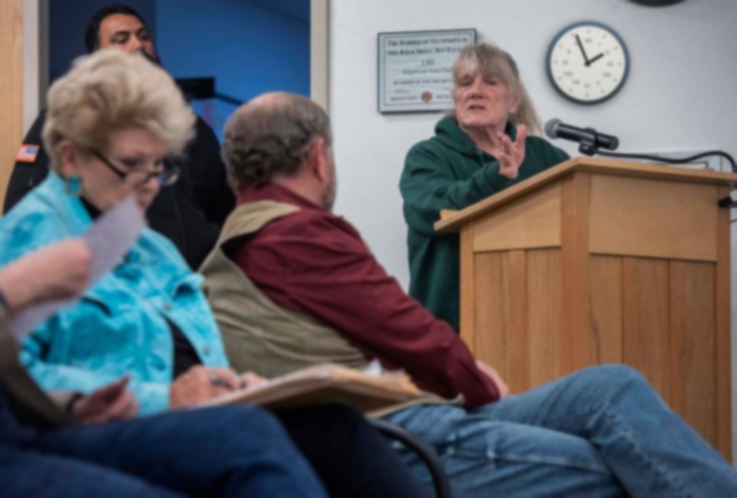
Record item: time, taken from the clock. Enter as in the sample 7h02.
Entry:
1h56
